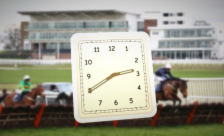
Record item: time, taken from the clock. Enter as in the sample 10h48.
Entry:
2h40
